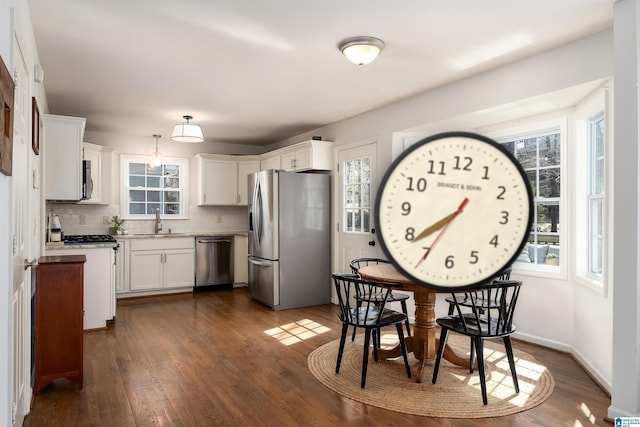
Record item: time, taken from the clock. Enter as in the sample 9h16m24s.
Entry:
7h38m35s
